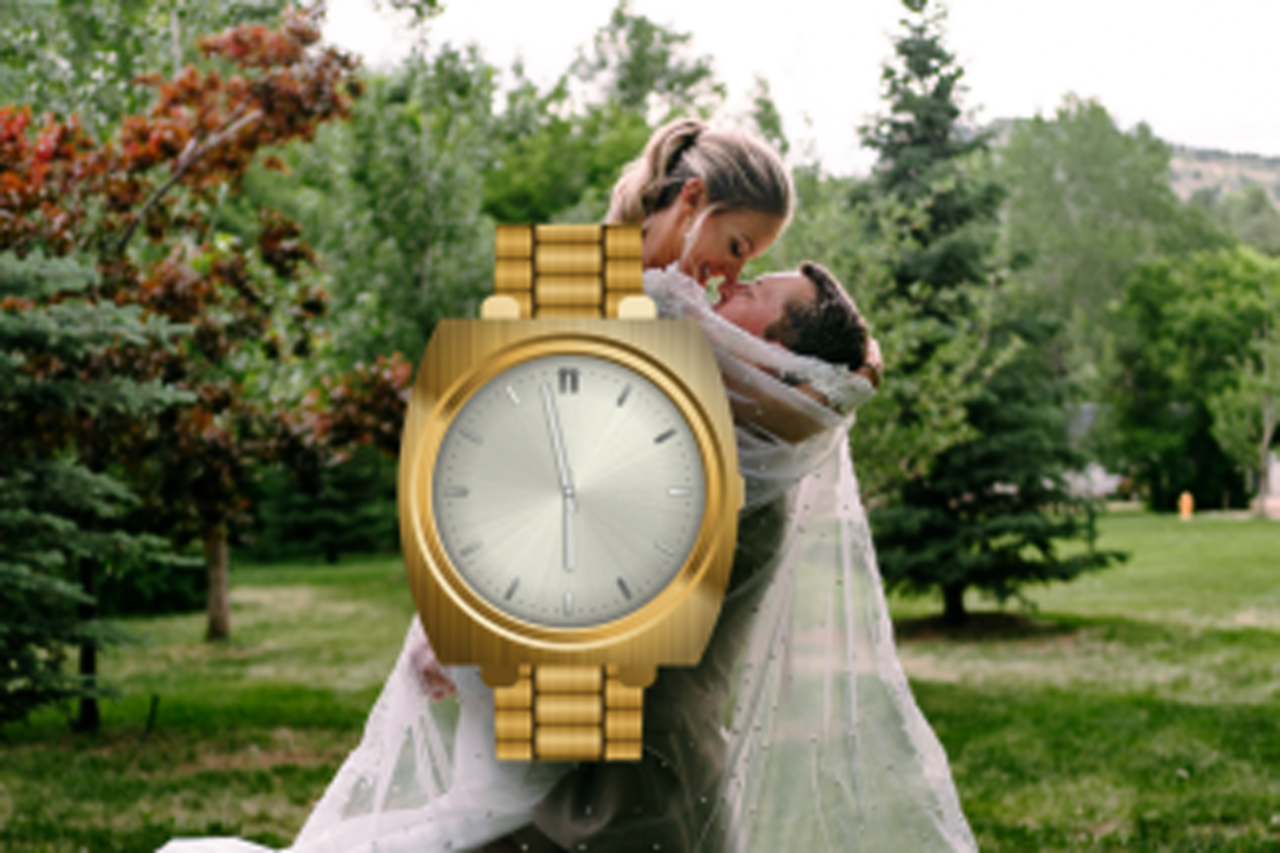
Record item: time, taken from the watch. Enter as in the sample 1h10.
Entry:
5h58
